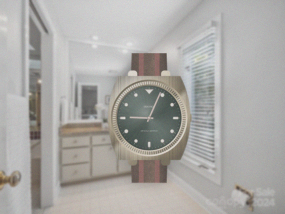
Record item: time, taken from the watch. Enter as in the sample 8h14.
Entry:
9h04
